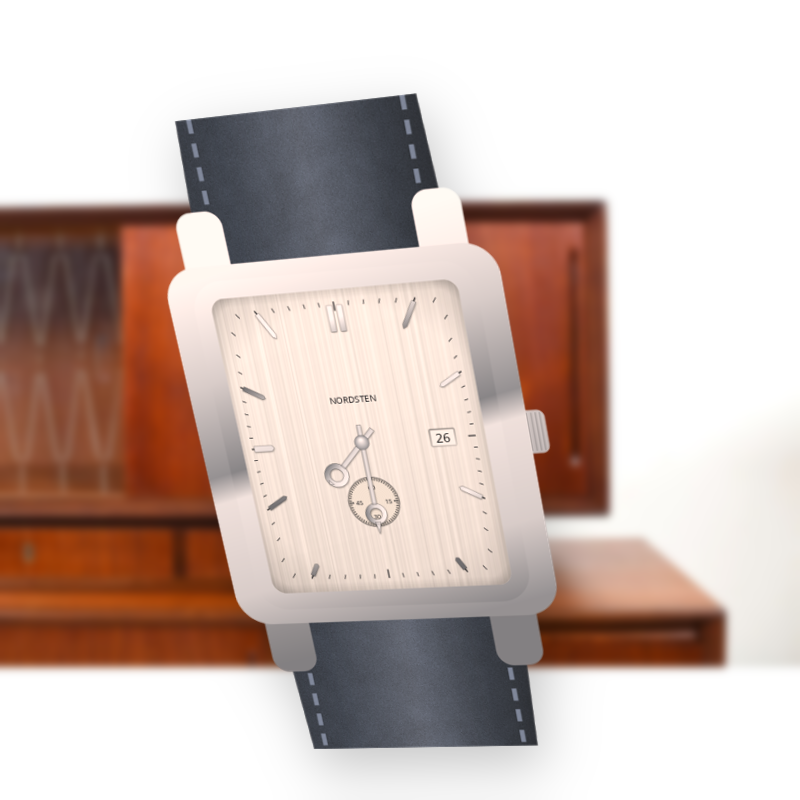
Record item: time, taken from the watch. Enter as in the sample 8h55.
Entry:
7h30
